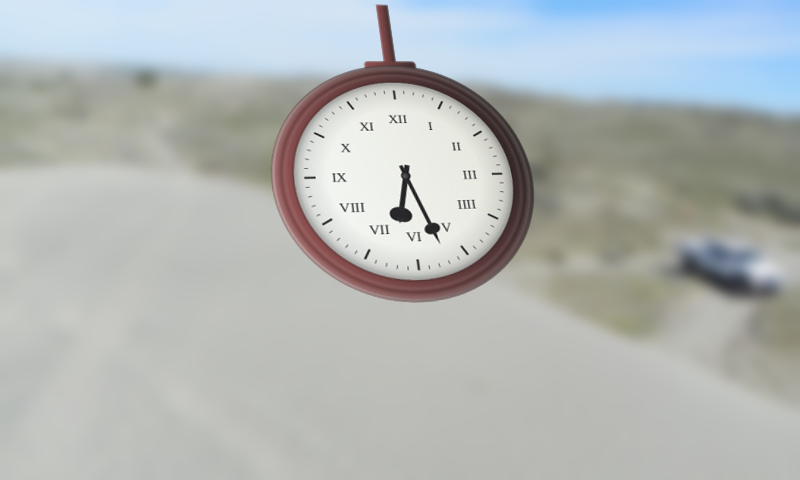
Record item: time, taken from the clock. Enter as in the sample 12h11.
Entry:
6h27
